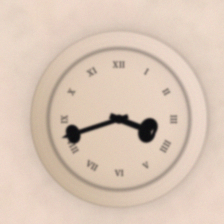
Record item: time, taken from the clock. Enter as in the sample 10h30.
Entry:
3h42
